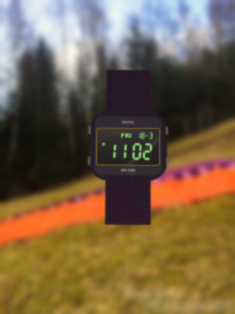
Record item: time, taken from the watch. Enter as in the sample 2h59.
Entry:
11h02
